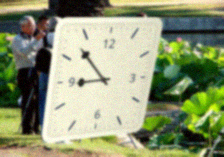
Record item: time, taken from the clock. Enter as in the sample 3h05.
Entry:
8h53
